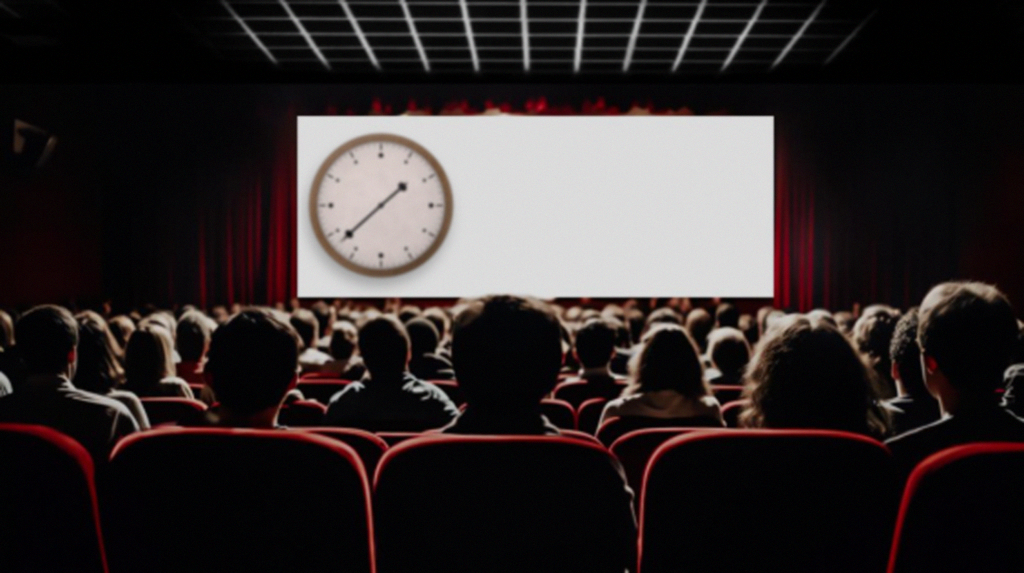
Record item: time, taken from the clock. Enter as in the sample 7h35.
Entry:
1h38
